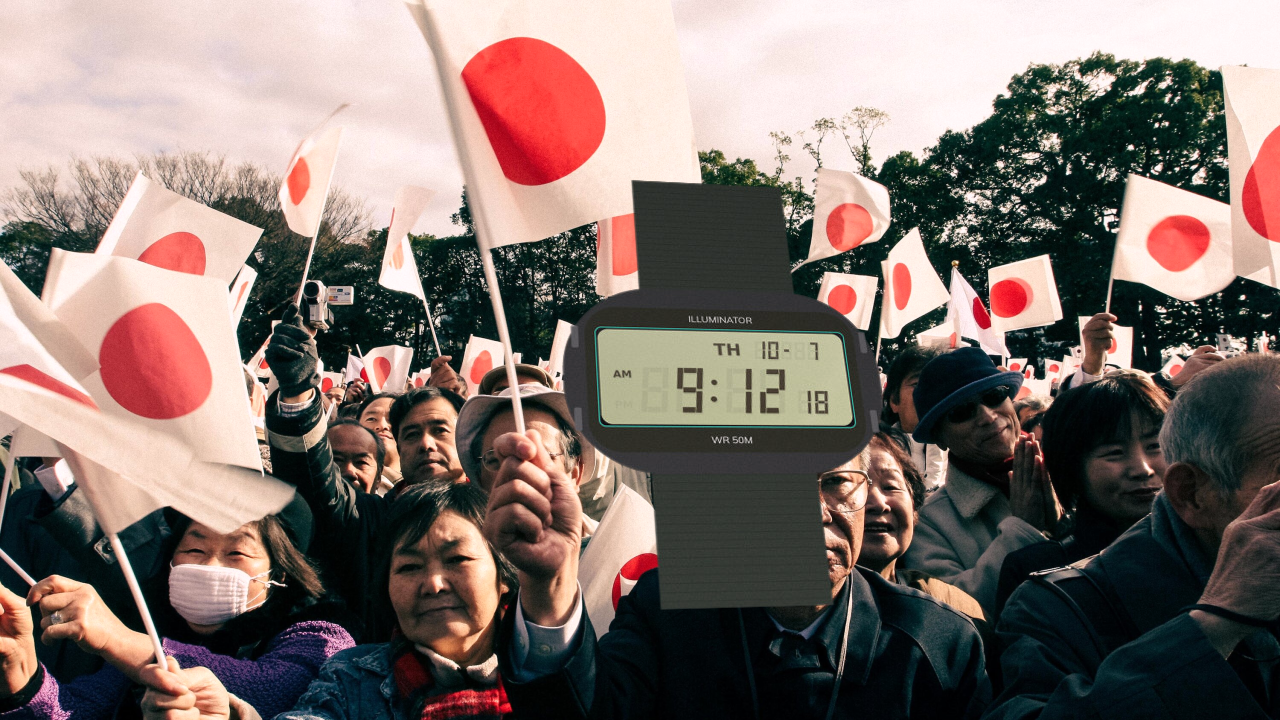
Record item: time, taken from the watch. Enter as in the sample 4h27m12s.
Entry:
9h12m18s
